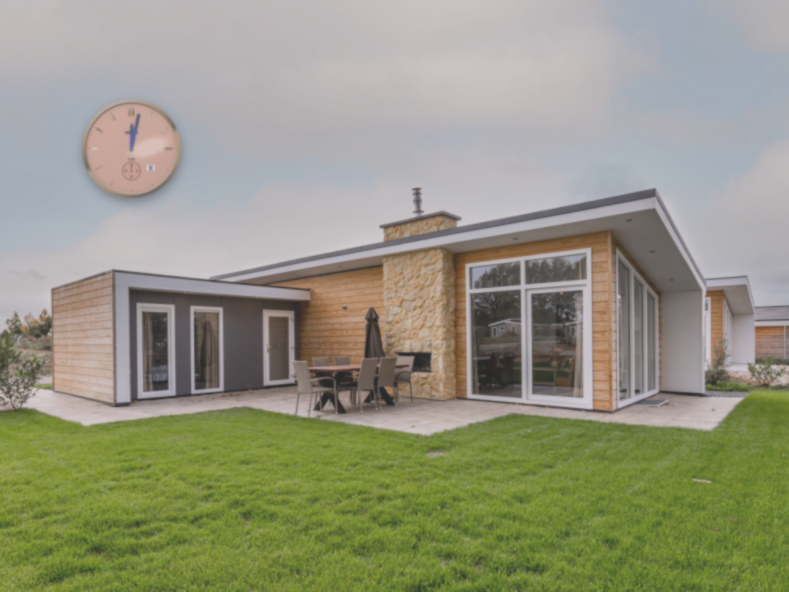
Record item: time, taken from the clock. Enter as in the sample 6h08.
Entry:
12h02
